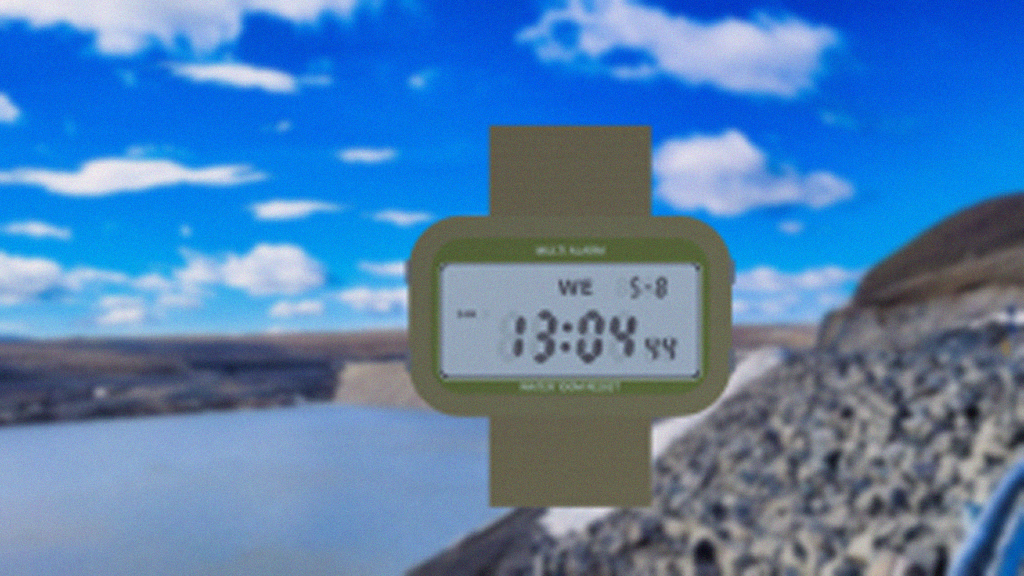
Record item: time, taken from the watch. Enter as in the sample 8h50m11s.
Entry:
13h04m44s
